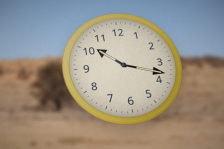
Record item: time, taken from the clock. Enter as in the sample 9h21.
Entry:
10h18
